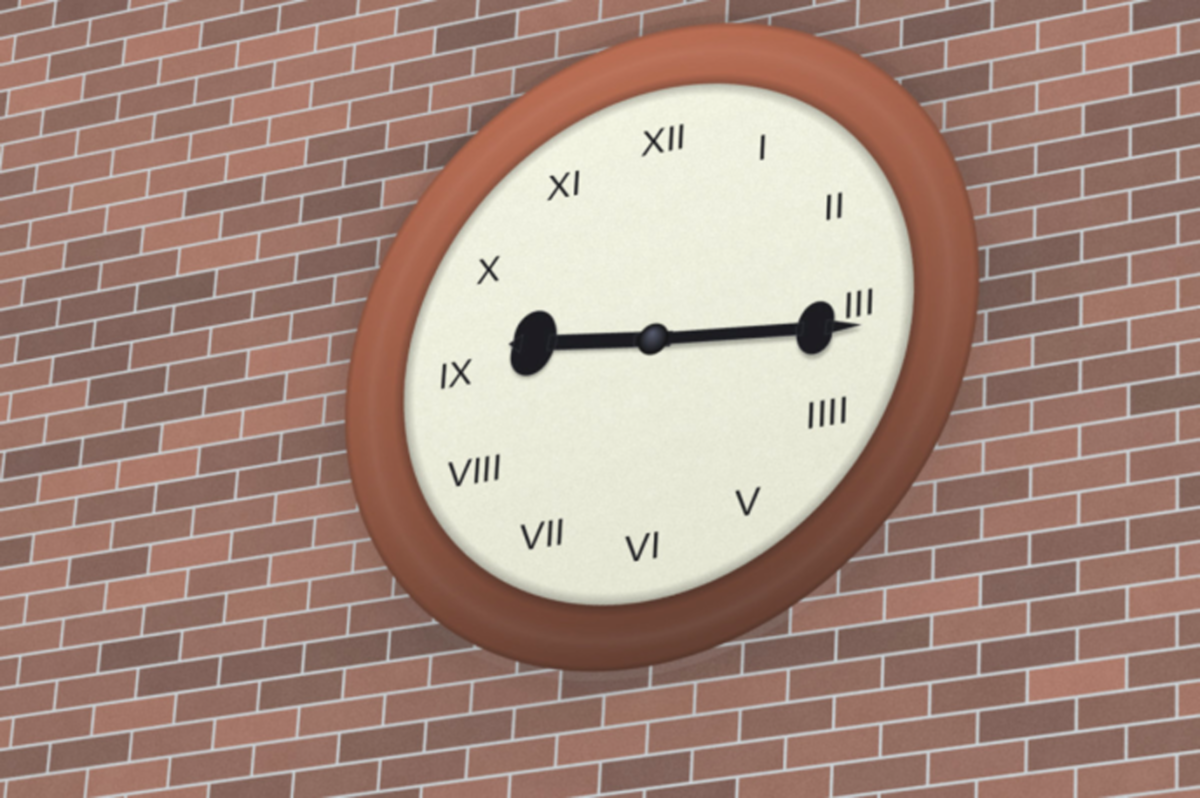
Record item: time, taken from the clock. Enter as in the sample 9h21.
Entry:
9h16
